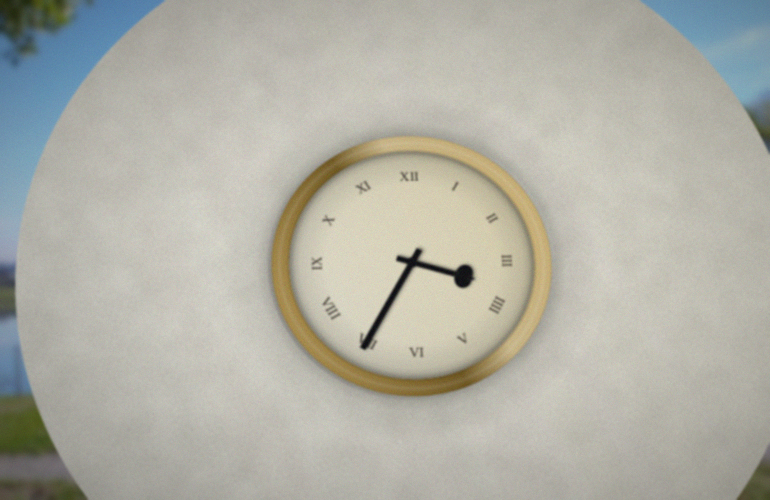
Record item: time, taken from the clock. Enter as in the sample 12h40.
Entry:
3h35
